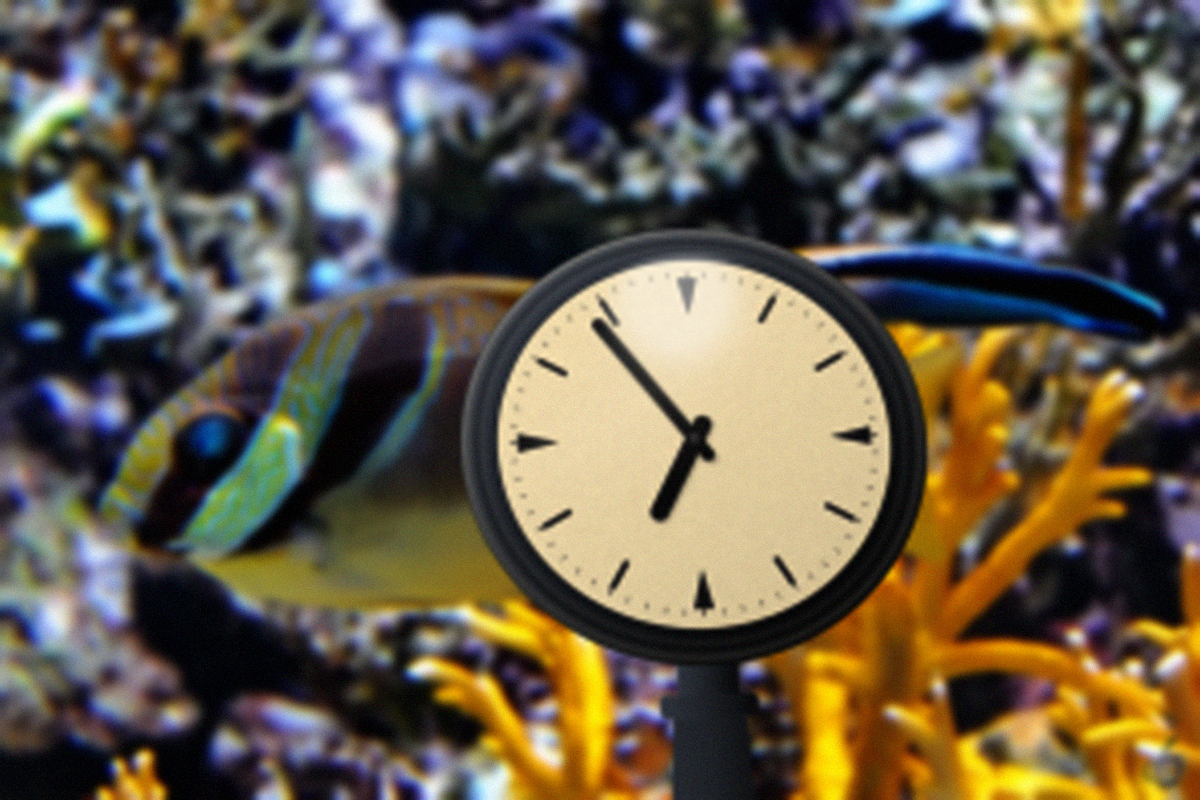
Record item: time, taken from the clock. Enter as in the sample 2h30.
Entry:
6h54
